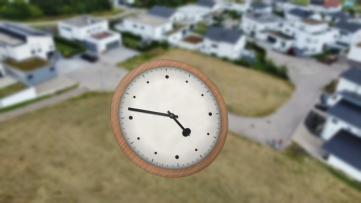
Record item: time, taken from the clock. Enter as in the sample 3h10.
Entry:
4h47
